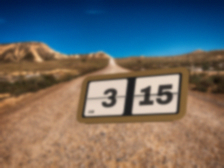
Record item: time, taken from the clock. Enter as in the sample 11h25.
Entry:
3h15
